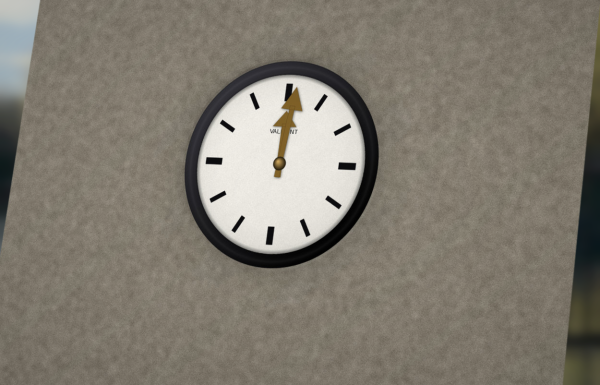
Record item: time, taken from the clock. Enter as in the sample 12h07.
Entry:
12h01
